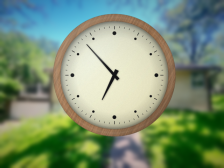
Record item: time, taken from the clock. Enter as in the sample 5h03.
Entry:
6h53
